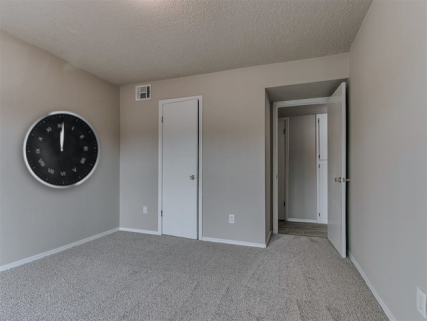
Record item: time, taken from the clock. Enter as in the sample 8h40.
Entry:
12h01
